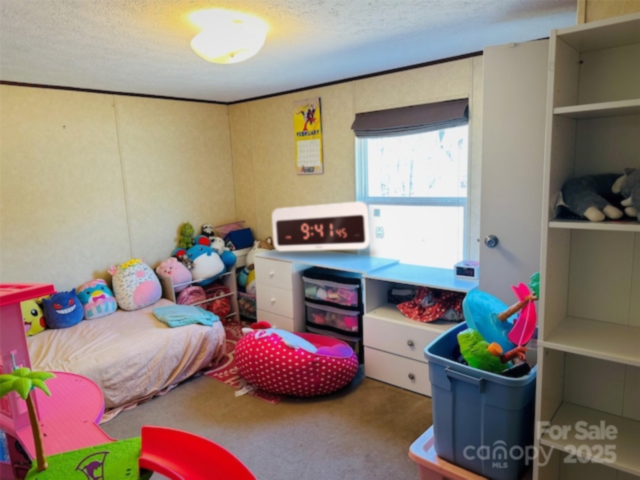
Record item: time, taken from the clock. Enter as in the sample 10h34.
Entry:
9h41
